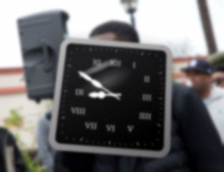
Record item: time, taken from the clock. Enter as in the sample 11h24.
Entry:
8h50
